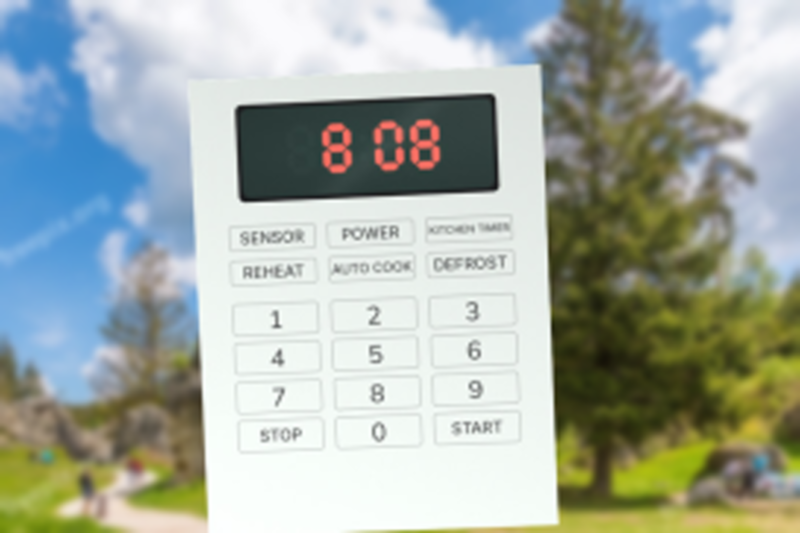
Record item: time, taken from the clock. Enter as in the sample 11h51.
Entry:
8h08
